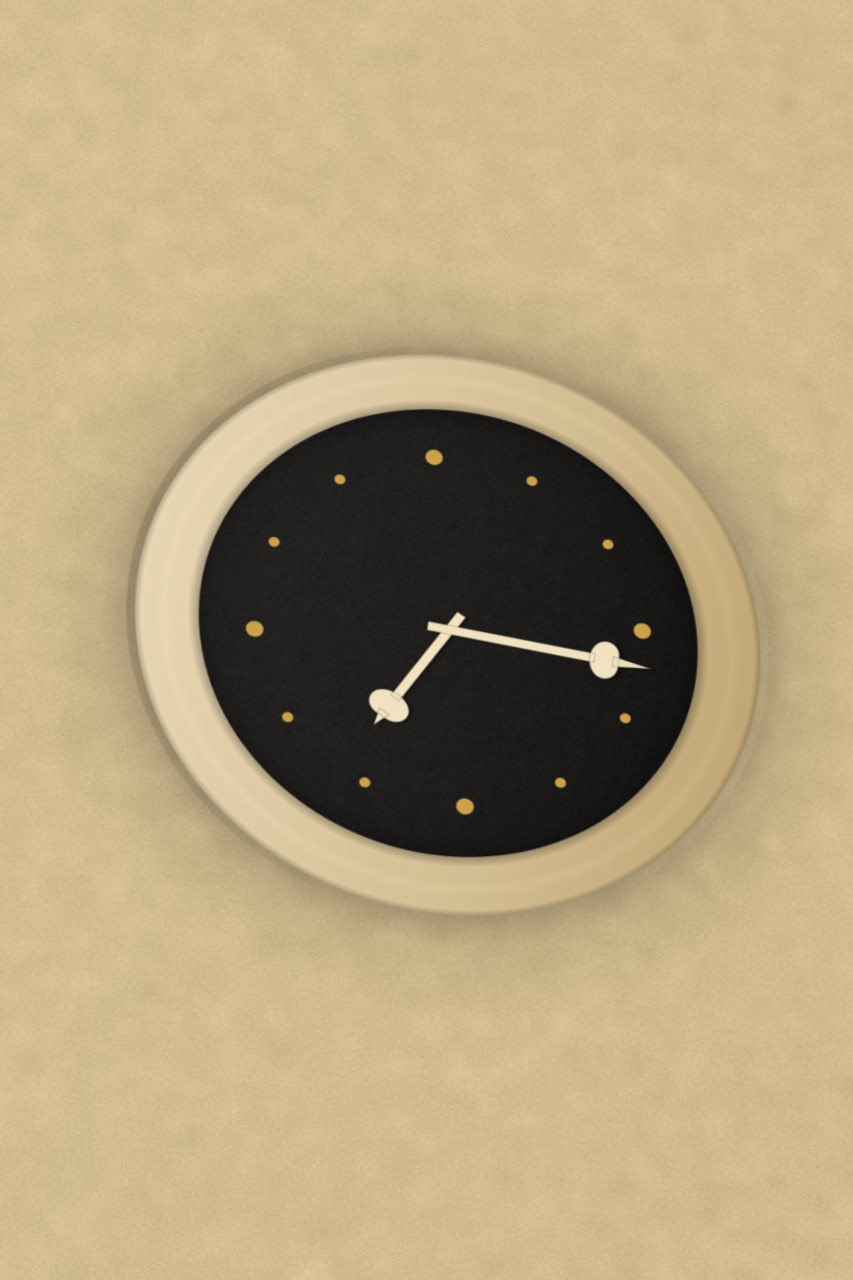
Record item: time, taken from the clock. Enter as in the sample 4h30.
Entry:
7h17
